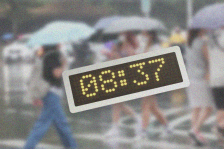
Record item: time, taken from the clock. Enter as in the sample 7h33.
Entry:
8h37
